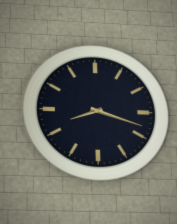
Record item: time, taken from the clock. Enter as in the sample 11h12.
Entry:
8h18
